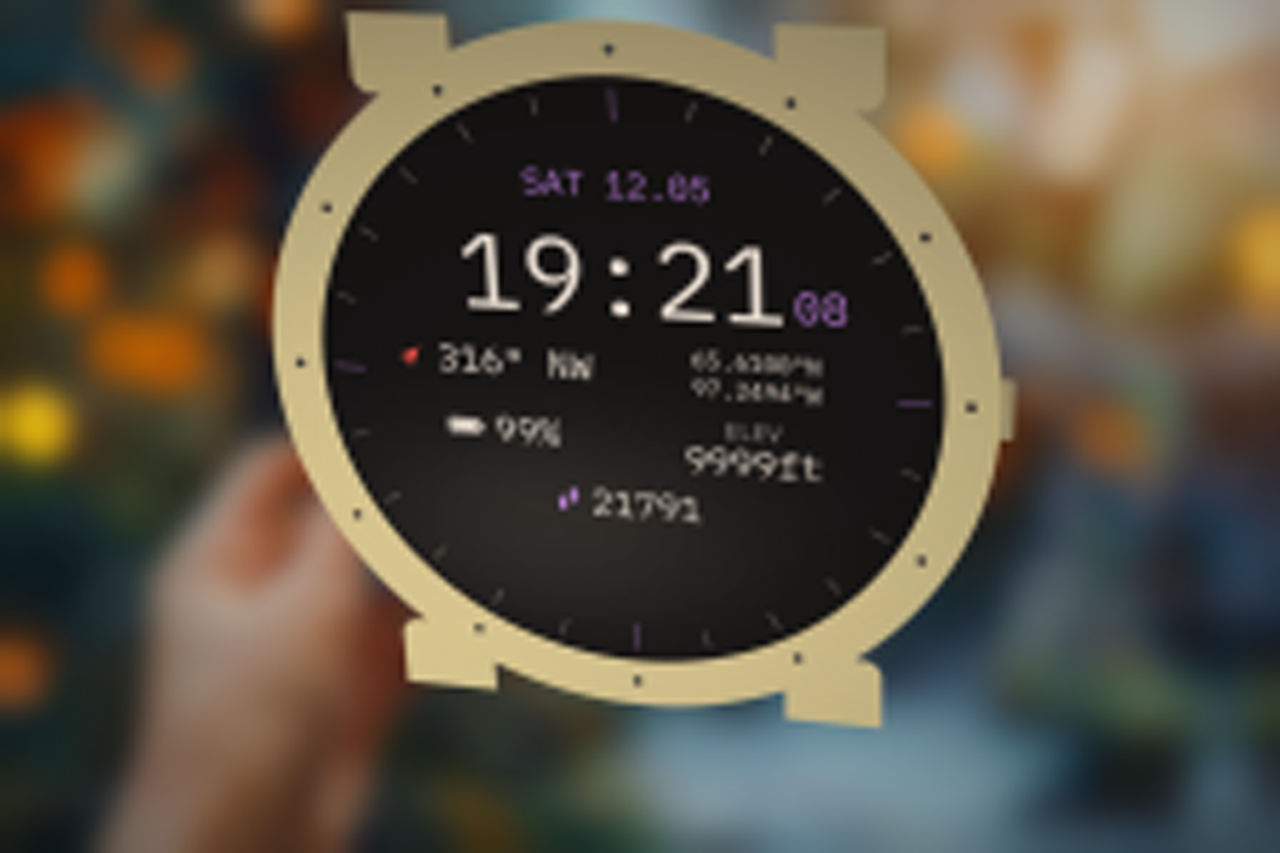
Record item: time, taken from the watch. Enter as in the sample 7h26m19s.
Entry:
19h21m08s
